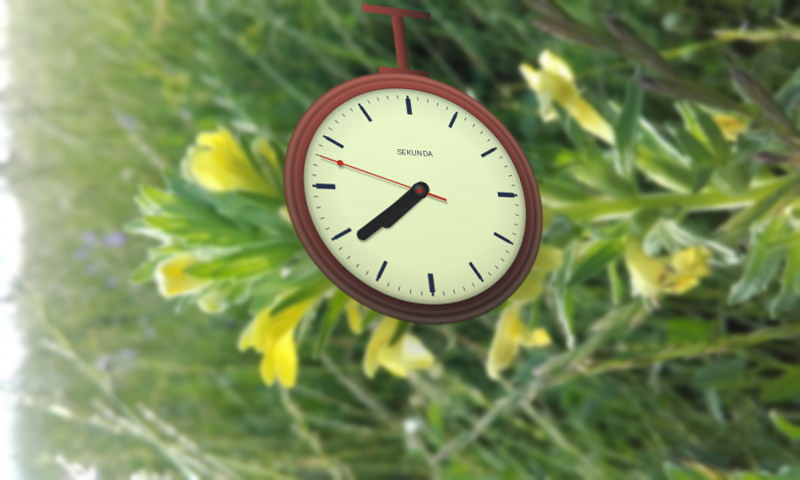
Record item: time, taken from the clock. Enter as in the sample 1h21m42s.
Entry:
7h38m48s
